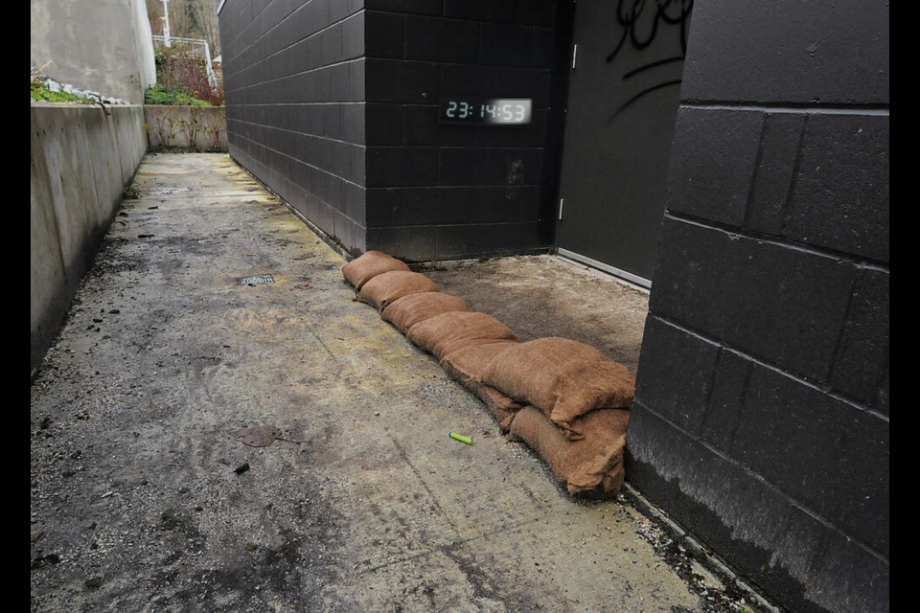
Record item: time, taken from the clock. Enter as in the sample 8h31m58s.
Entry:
23h14m53s
